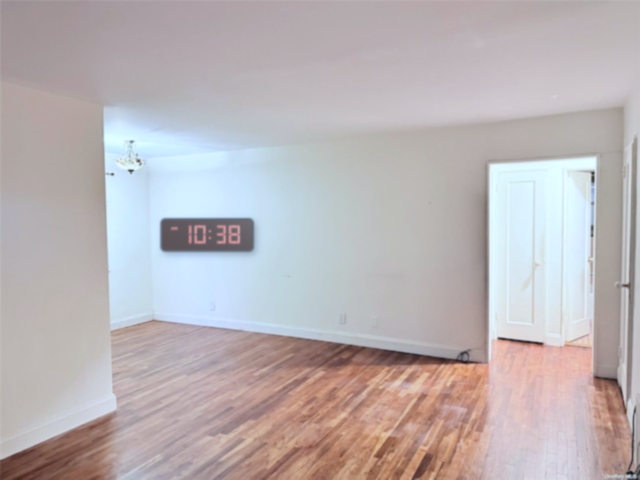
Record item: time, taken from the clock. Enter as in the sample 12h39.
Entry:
10h38
